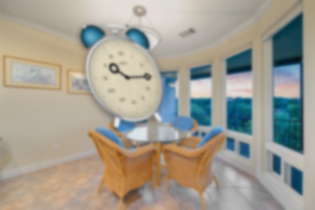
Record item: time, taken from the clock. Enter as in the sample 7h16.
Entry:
10h15
